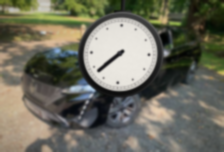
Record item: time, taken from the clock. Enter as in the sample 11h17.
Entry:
7h38
